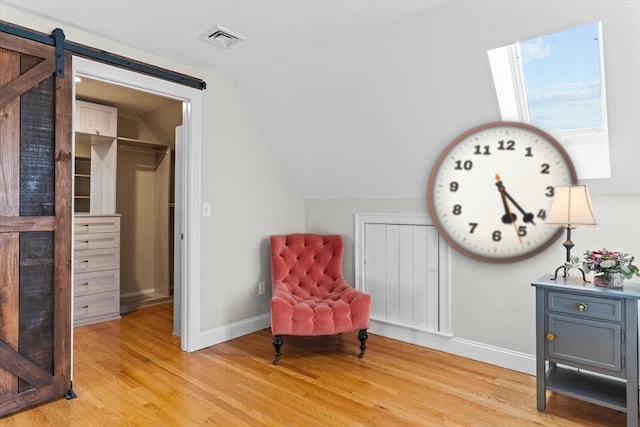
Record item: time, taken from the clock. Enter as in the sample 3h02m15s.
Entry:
5h22m26s
